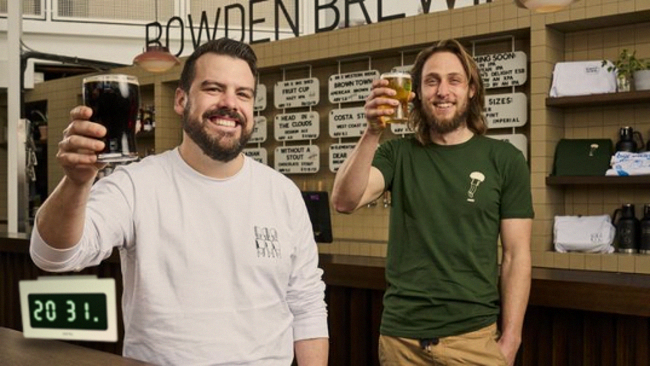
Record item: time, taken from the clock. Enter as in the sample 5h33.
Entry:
20h31
